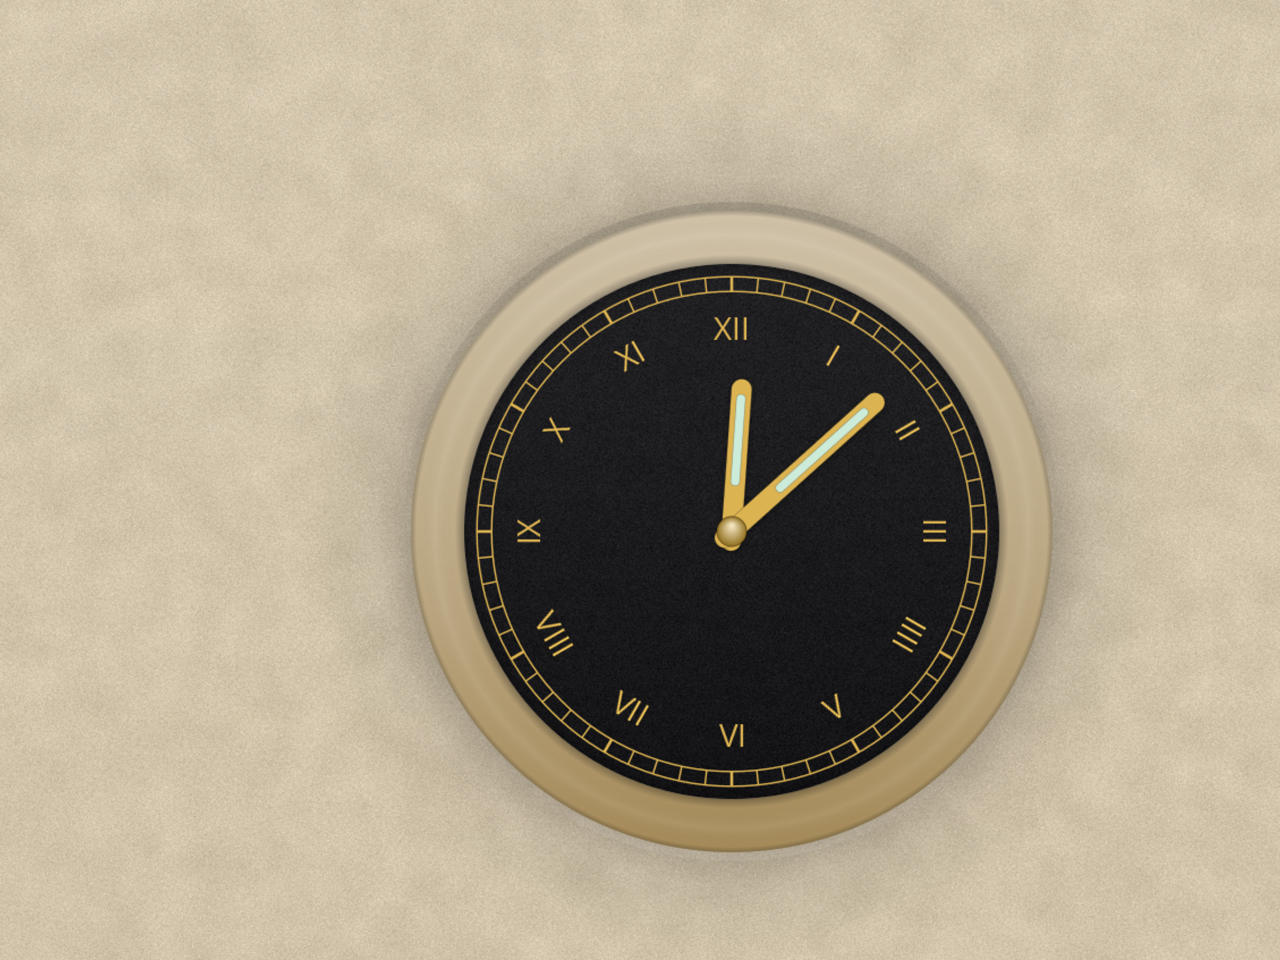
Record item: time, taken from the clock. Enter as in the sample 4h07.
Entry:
12h08
